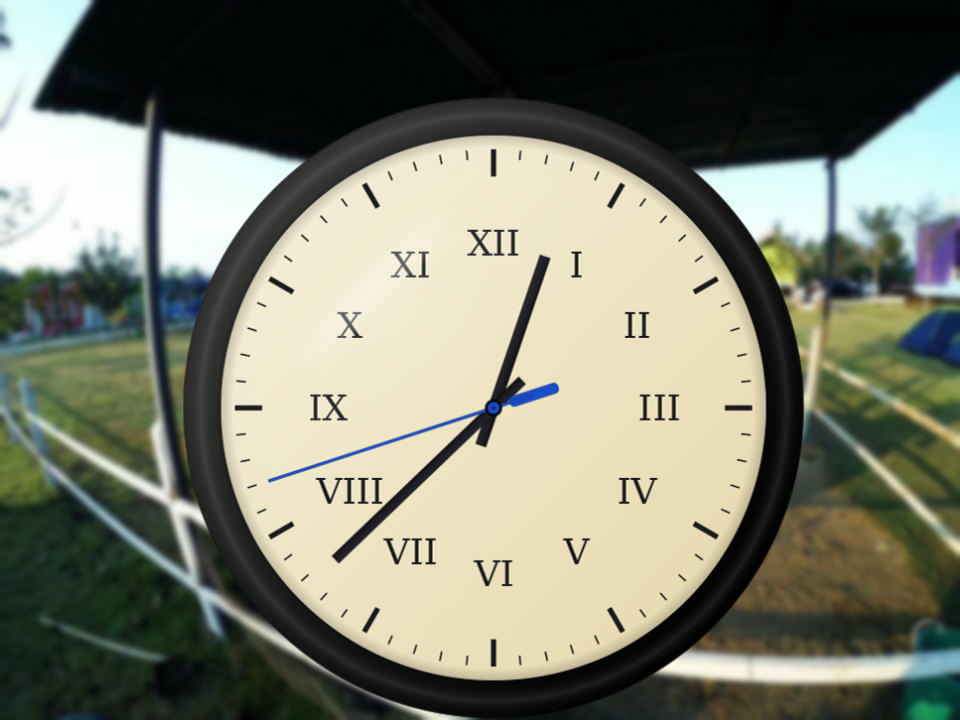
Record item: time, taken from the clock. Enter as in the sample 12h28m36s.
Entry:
12h37m42s
